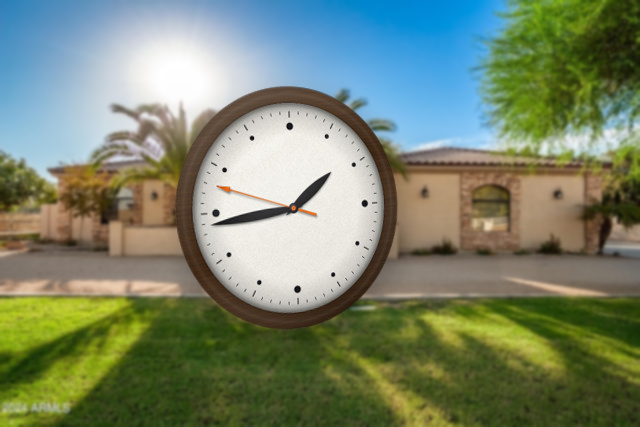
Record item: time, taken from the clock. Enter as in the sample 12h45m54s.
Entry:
1h43m48s
